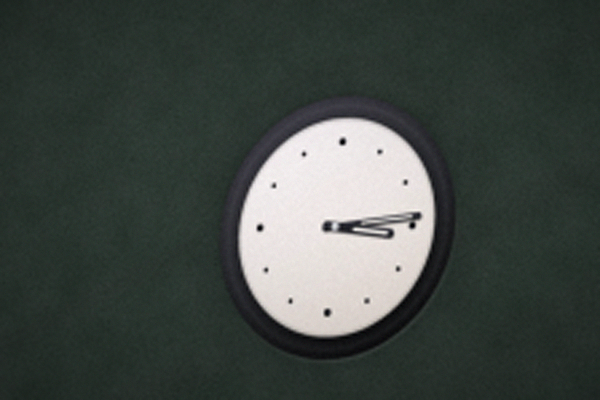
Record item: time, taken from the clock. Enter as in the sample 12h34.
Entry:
3h14
